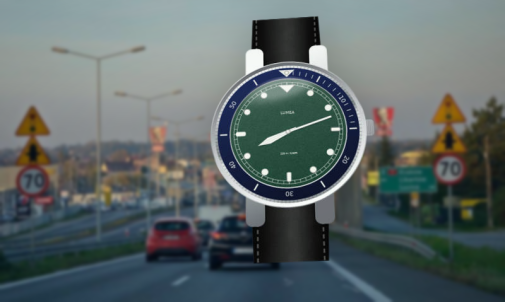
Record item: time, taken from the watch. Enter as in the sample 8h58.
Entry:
8h12
